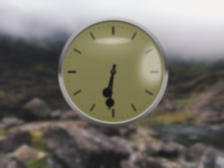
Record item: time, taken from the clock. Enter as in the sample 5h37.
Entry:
6h31
